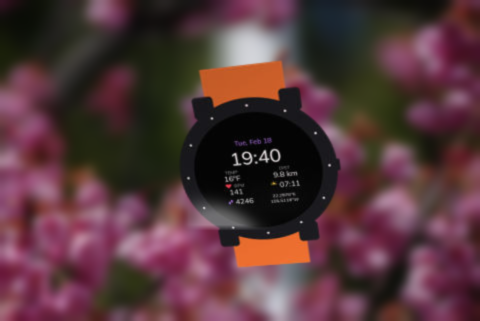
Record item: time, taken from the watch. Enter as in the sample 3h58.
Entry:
19h40
